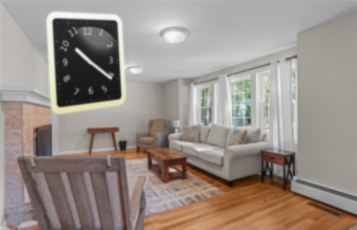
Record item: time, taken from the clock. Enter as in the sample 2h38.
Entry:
10h21
